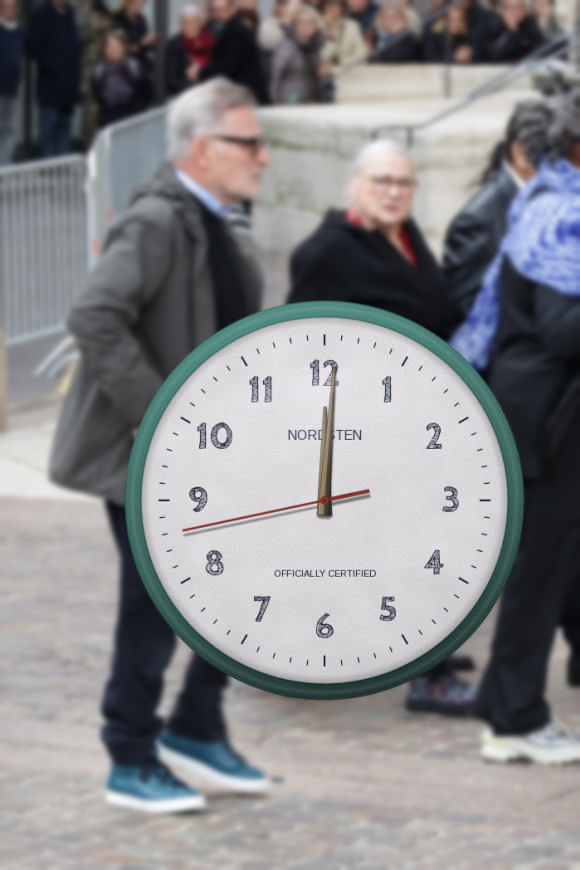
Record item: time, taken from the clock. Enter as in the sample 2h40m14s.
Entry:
12h00m43s
